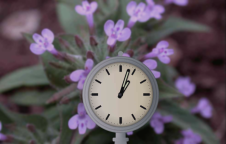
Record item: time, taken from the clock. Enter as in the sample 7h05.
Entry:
1h03
